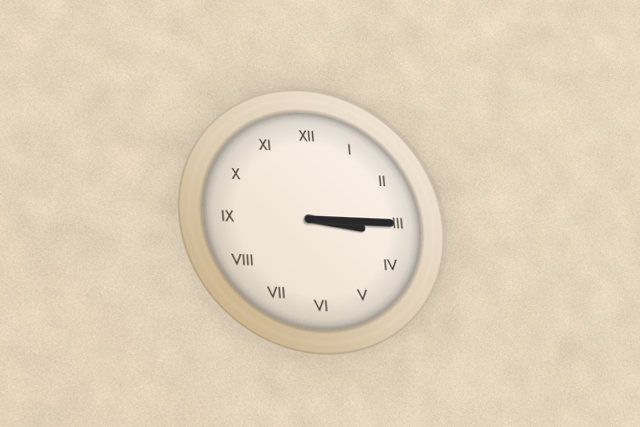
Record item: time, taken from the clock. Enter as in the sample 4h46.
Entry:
3h15
